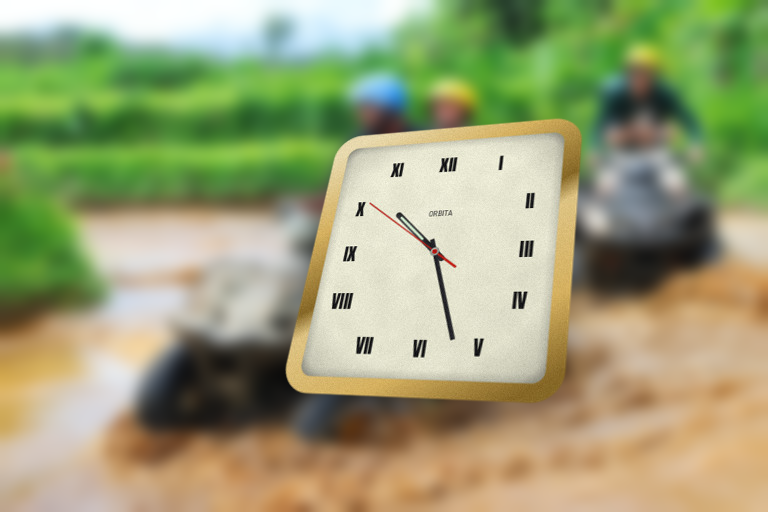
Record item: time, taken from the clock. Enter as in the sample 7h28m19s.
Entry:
10h26m51s
